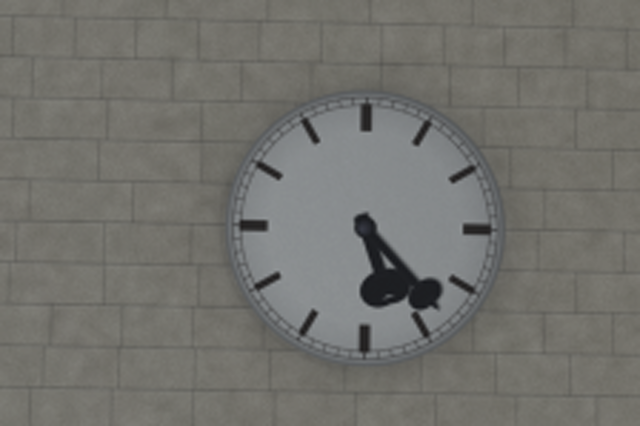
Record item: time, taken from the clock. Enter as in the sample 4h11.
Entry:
5h23
